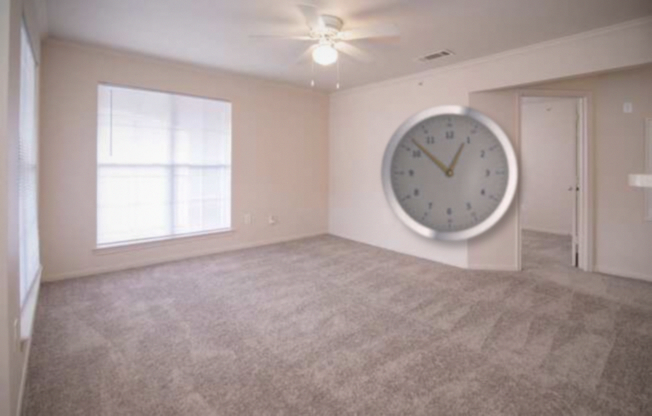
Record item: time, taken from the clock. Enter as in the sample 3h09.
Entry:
12h52
